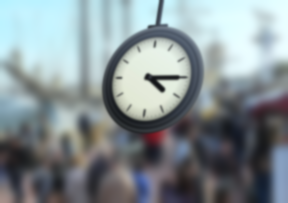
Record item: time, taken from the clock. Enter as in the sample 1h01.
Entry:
4h15
